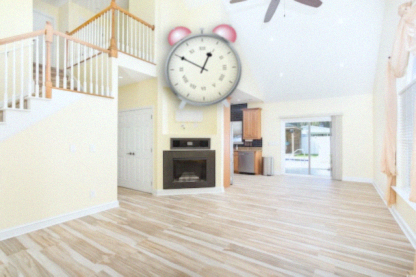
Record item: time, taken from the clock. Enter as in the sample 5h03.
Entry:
12h50
